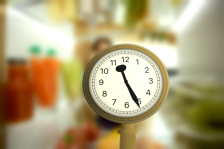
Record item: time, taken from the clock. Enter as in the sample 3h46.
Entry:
11h26
